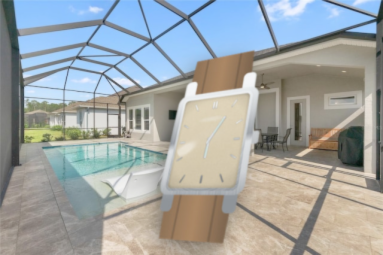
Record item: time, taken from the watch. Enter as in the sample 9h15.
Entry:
6h05
